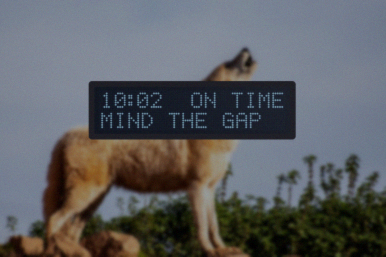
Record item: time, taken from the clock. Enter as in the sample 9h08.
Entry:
10h02
